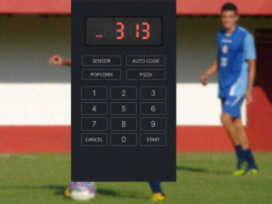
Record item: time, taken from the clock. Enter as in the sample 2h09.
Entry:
3h13
